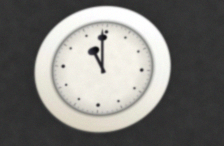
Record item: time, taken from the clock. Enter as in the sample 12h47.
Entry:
10h59
